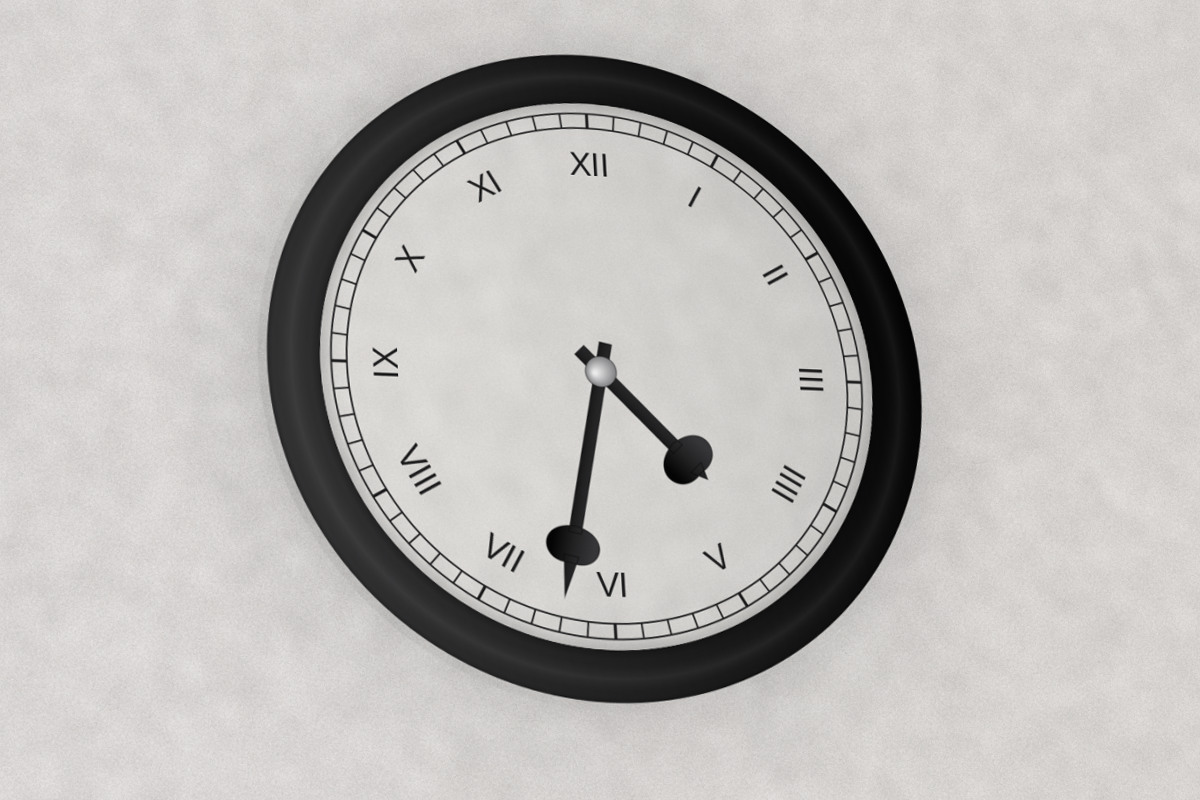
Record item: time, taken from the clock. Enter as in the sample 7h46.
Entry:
4h32
